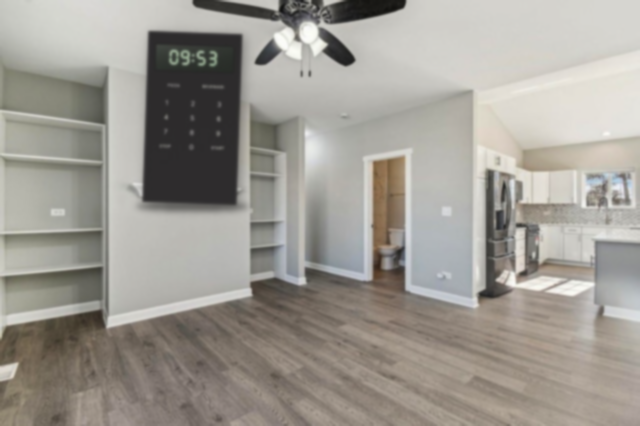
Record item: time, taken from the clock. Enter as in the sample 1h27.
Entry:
9h53
